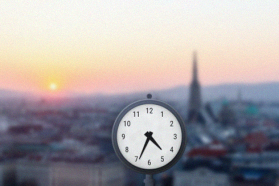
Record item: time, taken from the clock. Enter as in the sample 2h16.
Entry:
4h34
